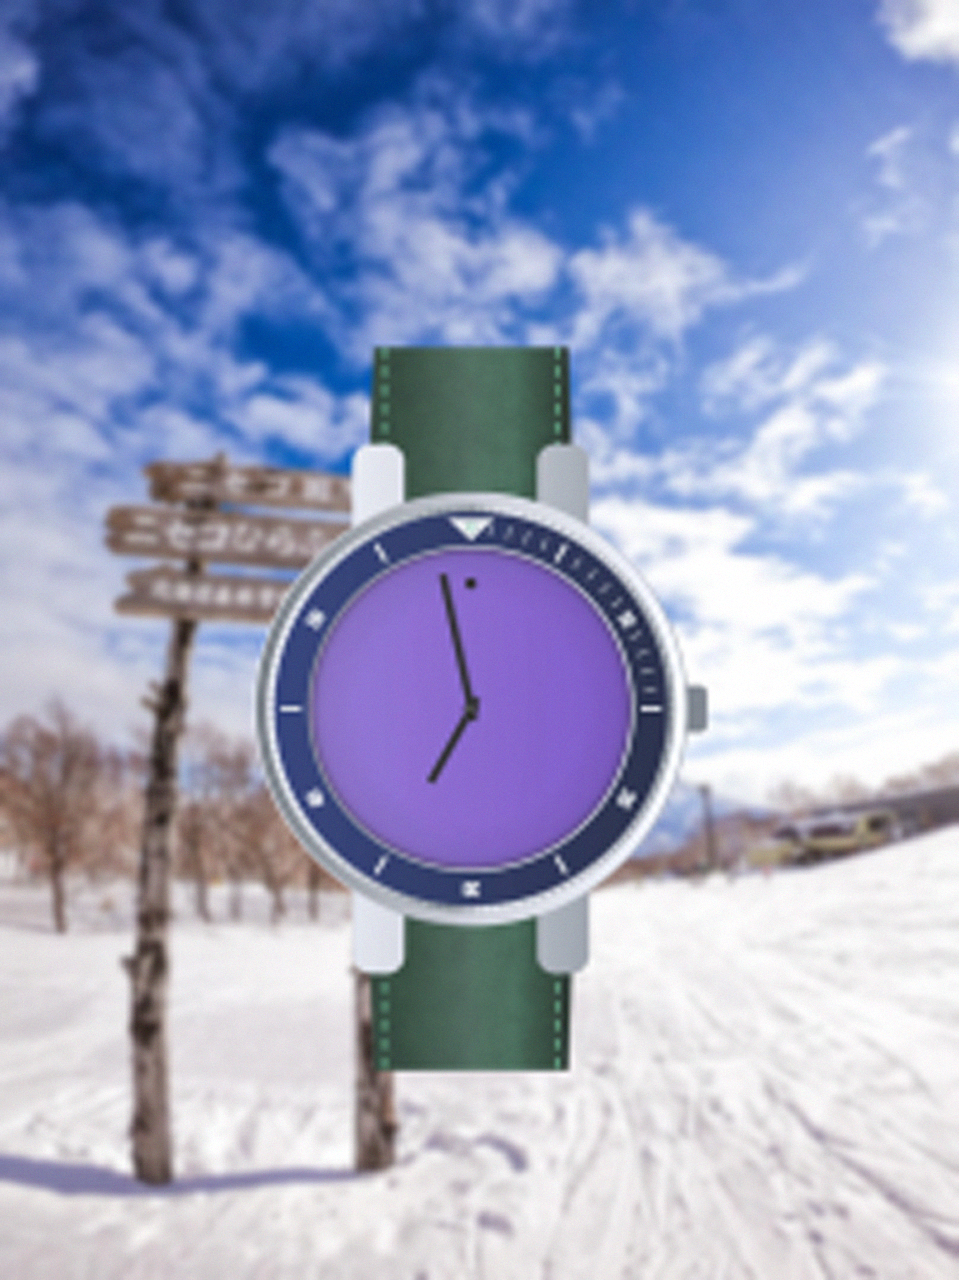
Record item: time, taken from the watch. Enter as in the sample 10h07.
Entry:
6h58
